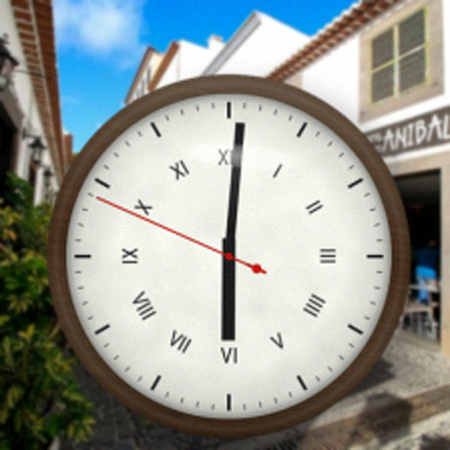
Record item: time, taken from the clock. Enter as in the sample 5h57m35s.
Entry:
6h00m49s
